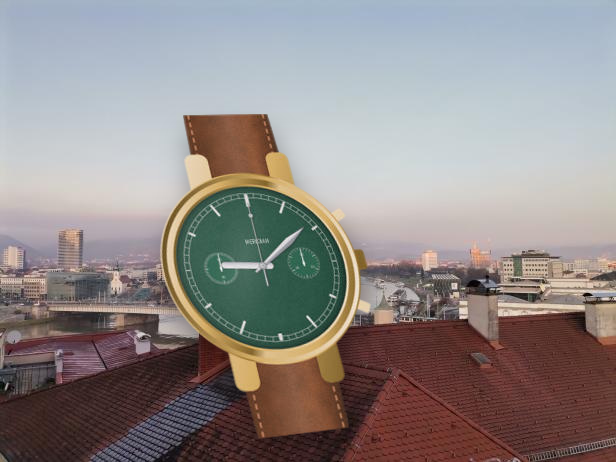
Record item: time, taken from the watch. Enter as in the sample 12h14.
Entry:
9h09
